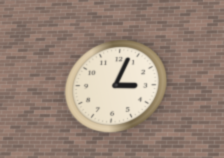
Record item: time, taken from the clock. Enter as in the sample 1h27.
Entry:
3h03
